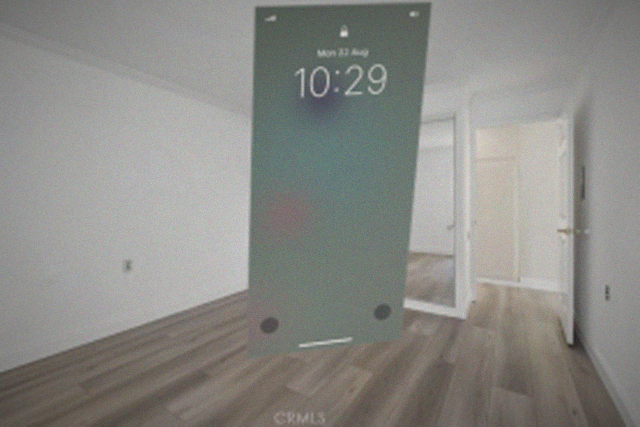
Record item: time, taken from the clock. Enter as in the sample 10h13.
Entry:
10h29
